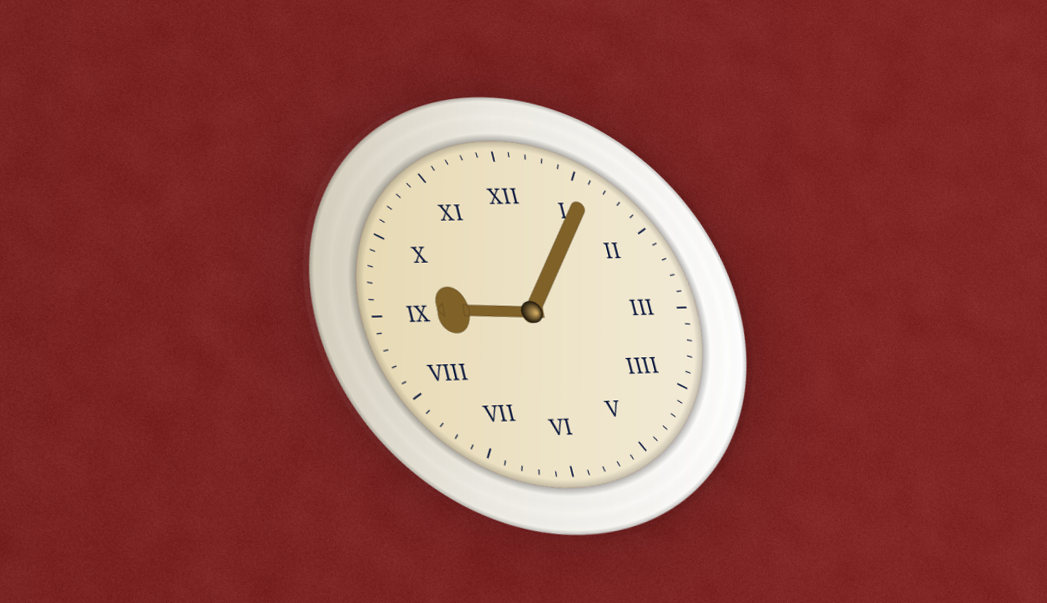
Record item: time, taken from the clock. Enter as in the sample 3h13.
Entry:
9h06
